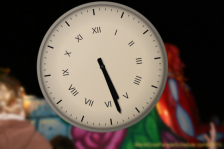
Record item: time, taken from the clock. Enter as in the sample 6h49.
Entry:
5h28
